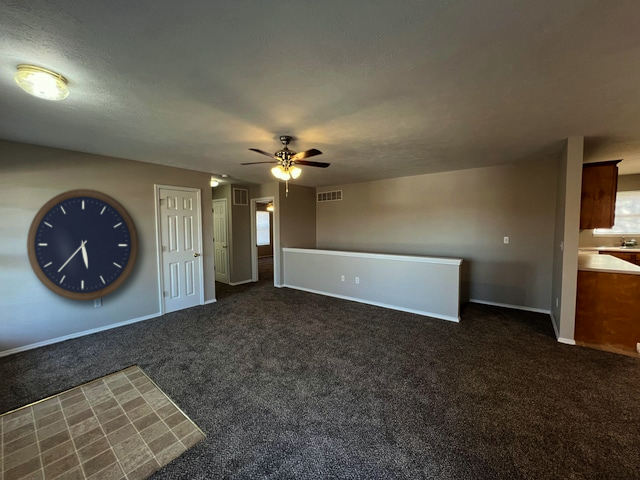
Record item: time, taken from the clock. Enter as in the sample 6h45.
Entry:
5h37
